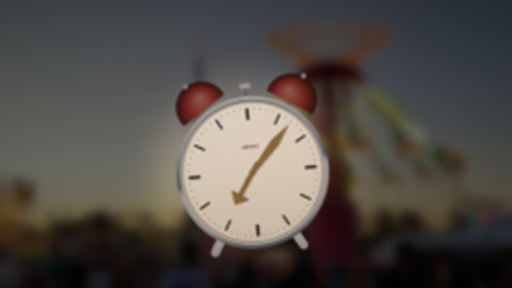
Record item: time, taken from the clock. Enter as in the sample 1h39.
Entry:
7h07
